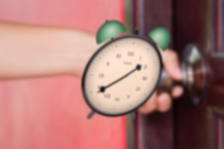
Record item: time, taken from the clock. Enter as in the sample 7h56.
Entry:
1h39
